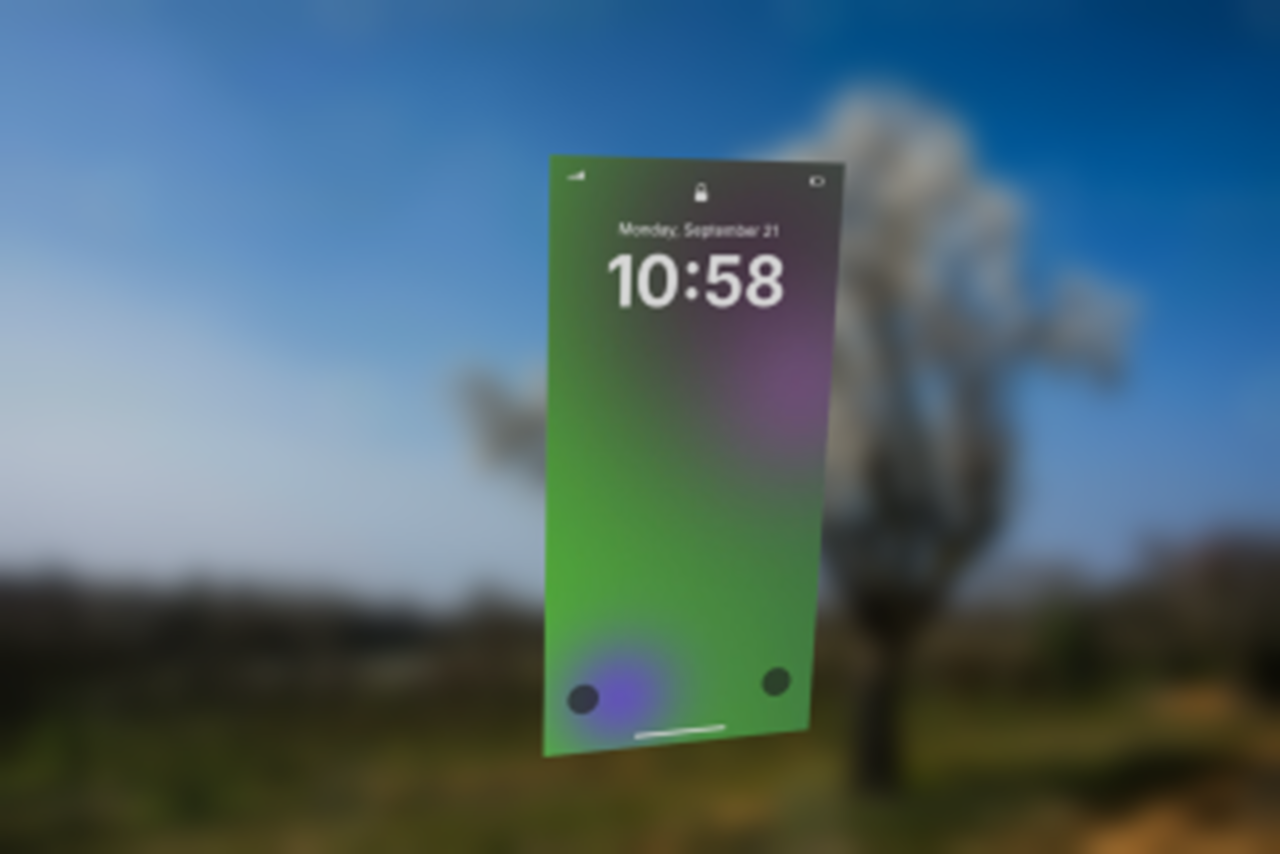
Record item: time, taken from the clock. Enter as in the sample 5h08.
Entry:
10h58
